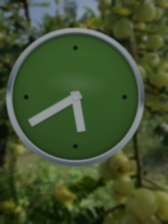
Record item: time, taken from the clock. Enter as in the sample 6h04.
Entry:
5h40
